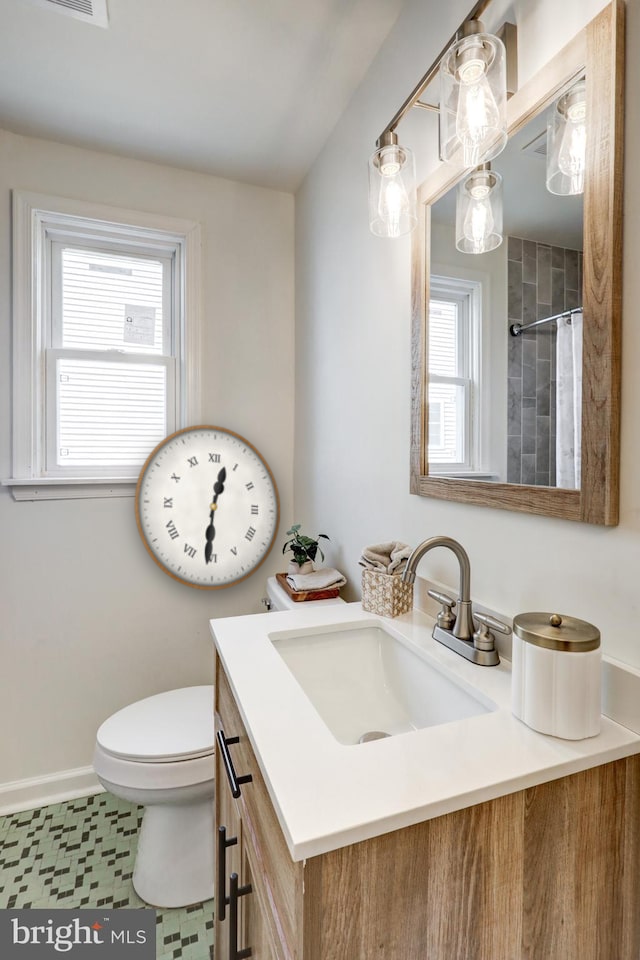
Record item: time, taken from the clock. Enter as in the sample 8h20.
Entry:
12h31
